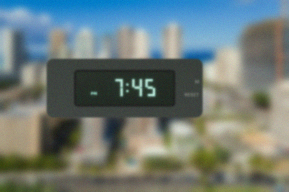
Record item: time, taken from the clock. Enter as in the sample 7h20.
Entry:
7h45
